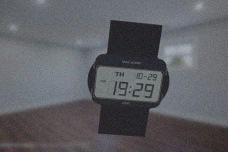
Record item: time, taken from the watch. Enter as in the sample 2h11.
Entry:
19h29
